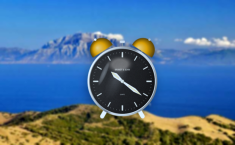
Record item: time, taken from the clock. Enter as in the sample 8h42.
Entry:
10h21
